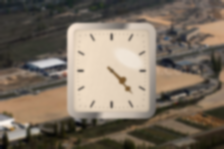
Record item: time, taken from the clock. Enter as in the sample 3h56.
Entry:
4h23
